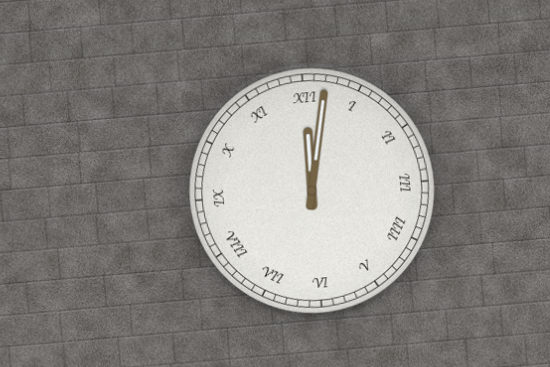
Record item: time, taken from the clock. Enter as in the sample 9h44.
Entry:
12h02
